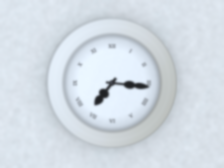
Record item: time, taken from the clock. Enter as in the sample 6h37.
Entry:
7h16
